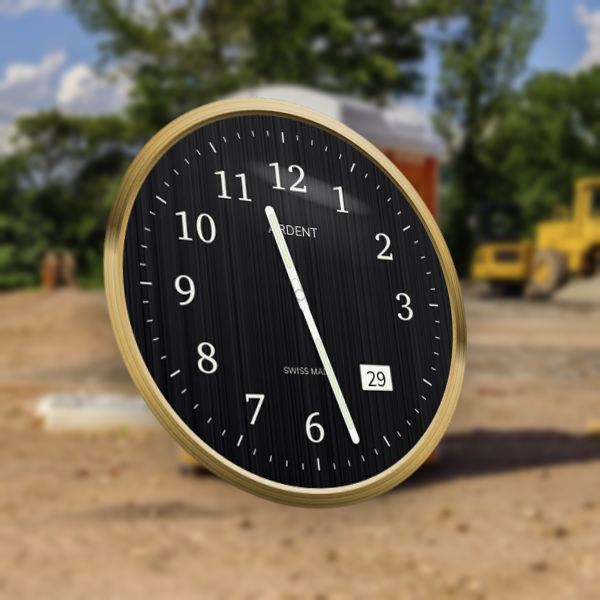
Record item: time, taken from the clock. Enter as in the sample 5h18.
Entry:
11h27
